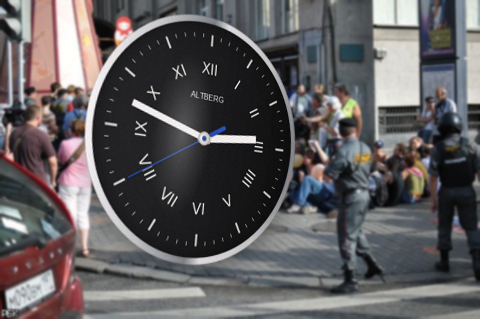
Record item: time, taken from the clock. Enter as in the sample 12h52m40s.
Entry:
2h47m40s
